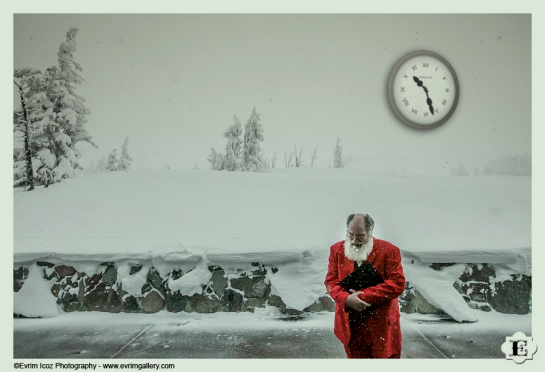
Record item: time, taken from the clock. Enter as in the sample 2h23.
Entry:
10h27
